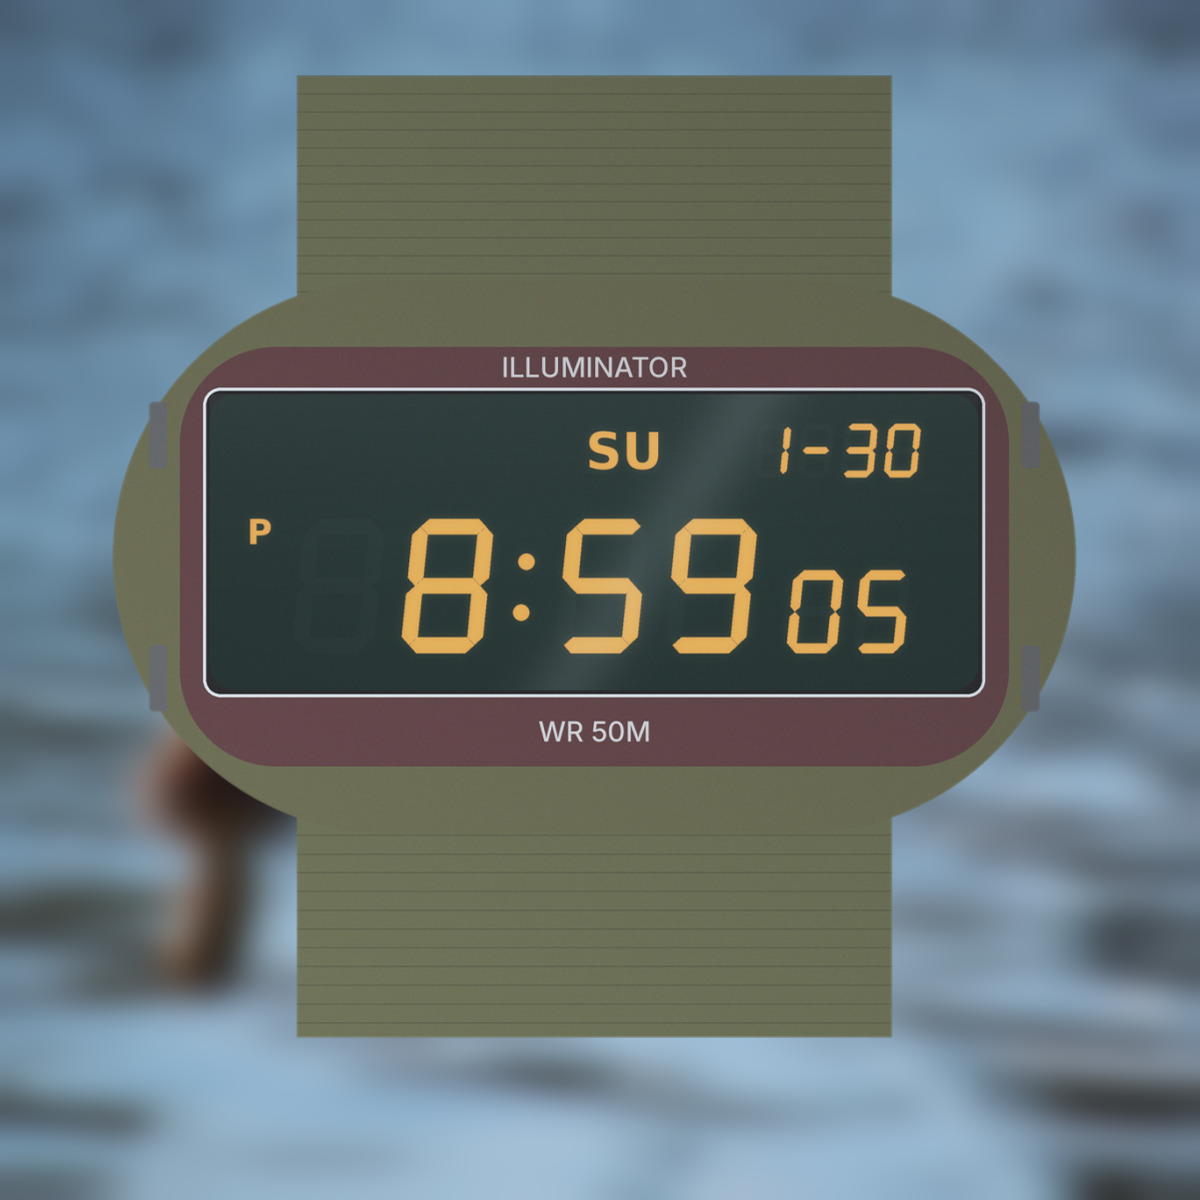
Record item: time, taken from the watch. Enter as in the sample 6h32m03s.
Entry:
8h59m05s
